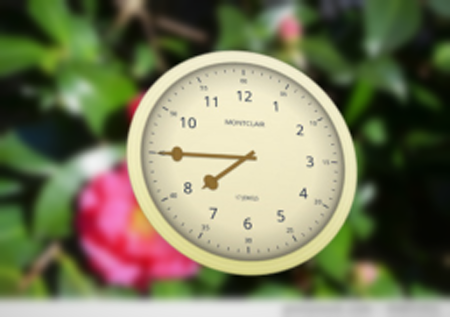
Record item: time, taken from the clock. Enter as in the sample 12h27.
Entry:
7h45
